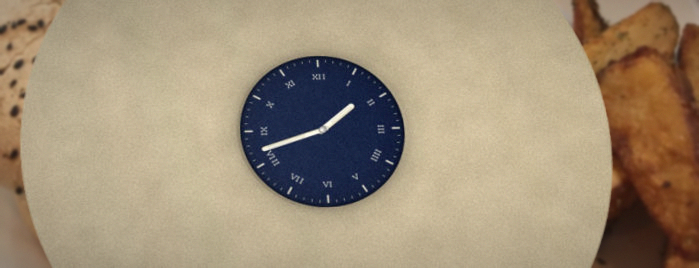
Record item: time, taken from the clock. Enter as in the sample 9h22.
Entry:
1h42
